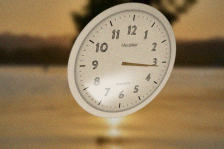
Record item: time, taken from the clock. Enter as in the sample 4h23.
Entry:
3h16
